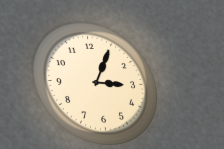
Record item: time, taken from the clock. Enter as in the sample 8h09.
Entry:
3h05
